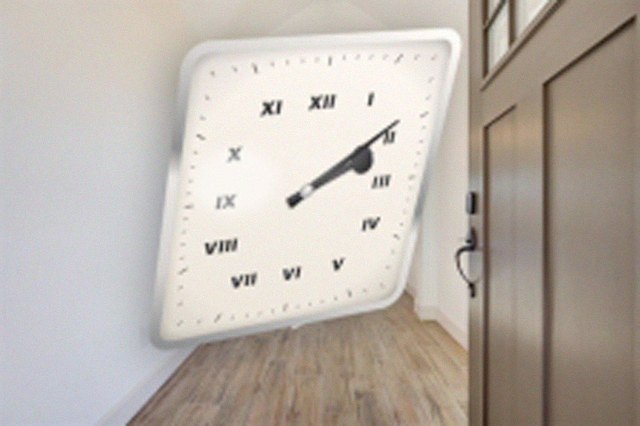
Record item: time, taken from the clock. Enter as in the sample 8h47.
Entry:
2h09
